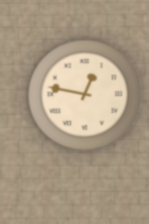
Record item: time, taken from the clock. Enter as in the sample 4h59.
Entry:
12h47
